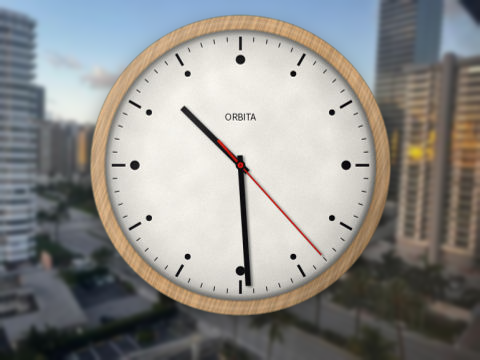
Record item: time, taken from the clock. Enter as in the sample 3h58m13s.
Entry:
10h29m23s
